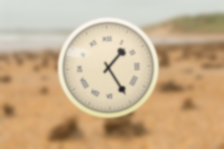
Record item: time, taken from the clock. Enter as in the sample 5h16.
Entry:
1h25
